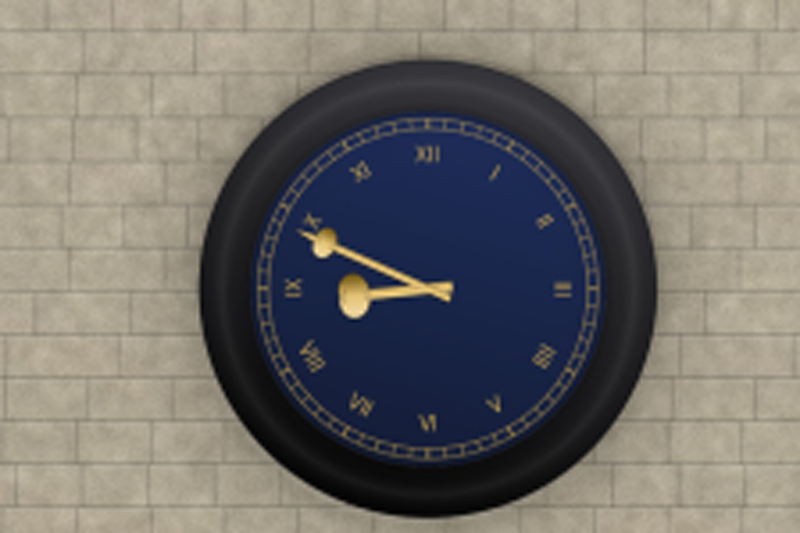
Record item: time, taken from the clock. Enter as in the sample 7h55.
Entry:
8h49
